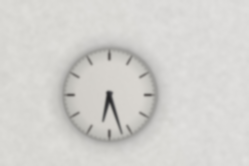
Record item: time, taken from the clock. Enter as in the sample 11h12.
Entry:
6h27
